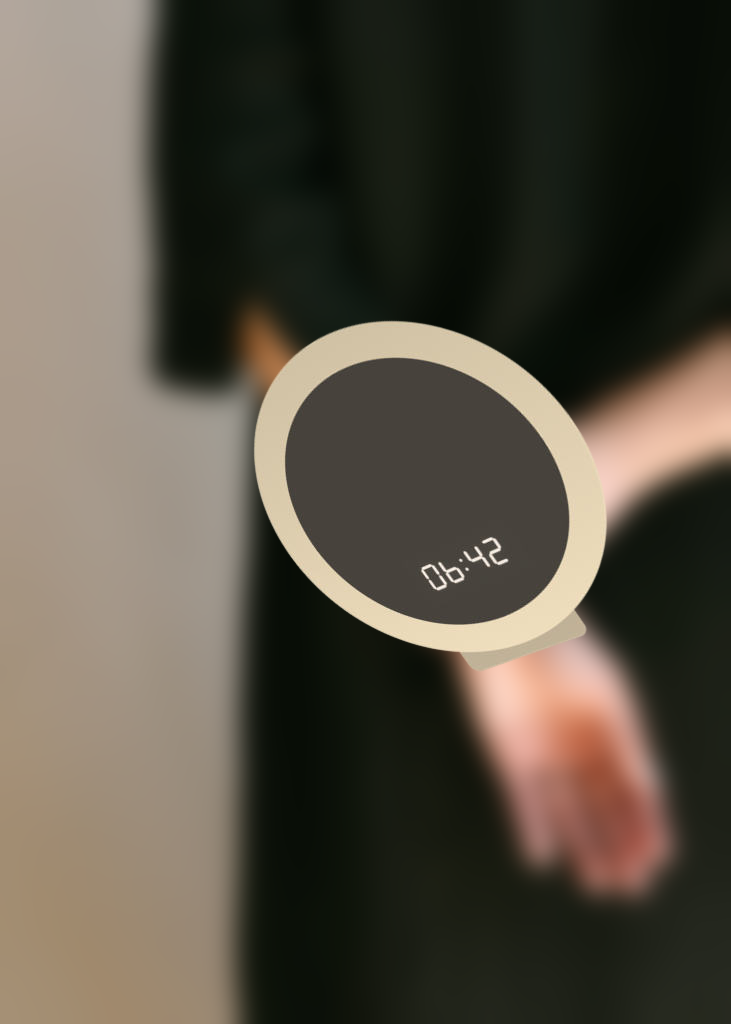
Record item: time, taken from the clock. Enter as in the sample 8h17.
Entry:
6h42
